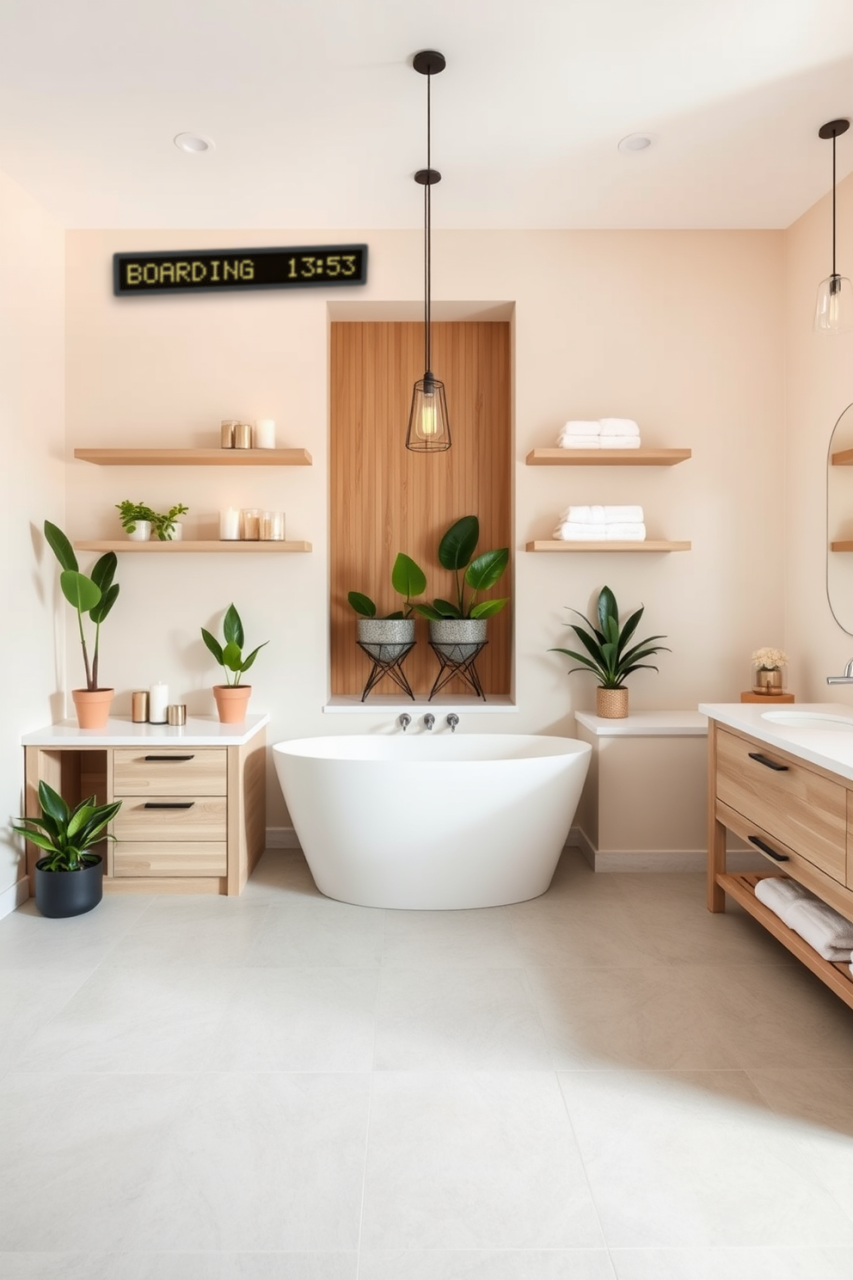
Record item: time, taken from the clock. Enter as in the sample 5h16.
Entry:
13h53
